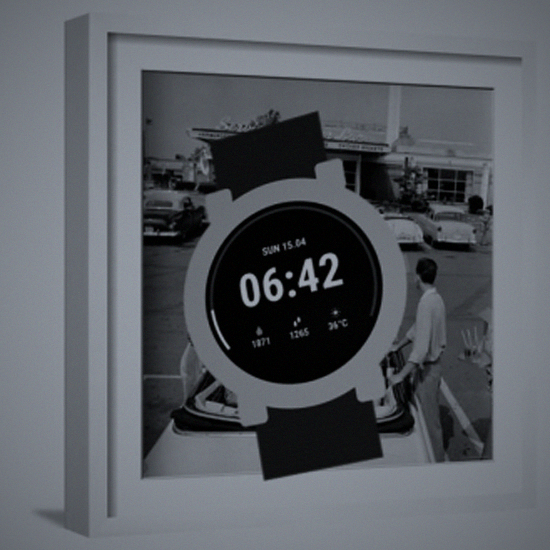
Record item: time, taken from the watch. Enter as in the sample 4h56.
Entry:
6h42
